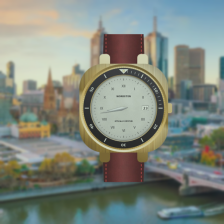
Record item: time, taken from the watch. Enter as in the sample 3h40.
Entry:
8h43
